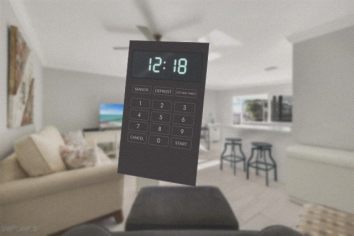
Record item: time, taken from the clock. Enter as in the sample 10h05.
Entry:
12h18
